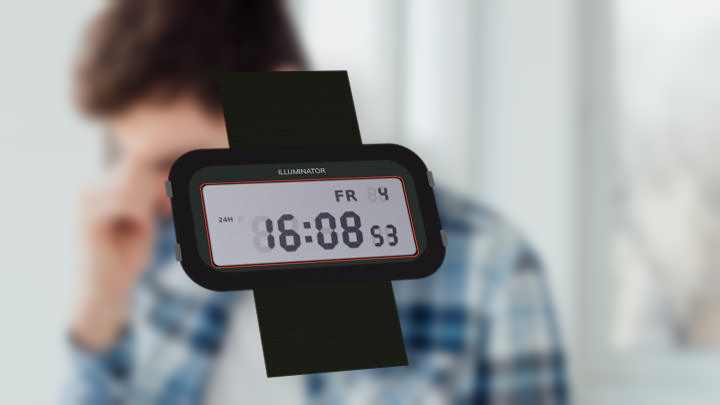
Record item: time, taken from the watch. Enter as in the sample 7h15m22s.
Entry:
16h08m53s
